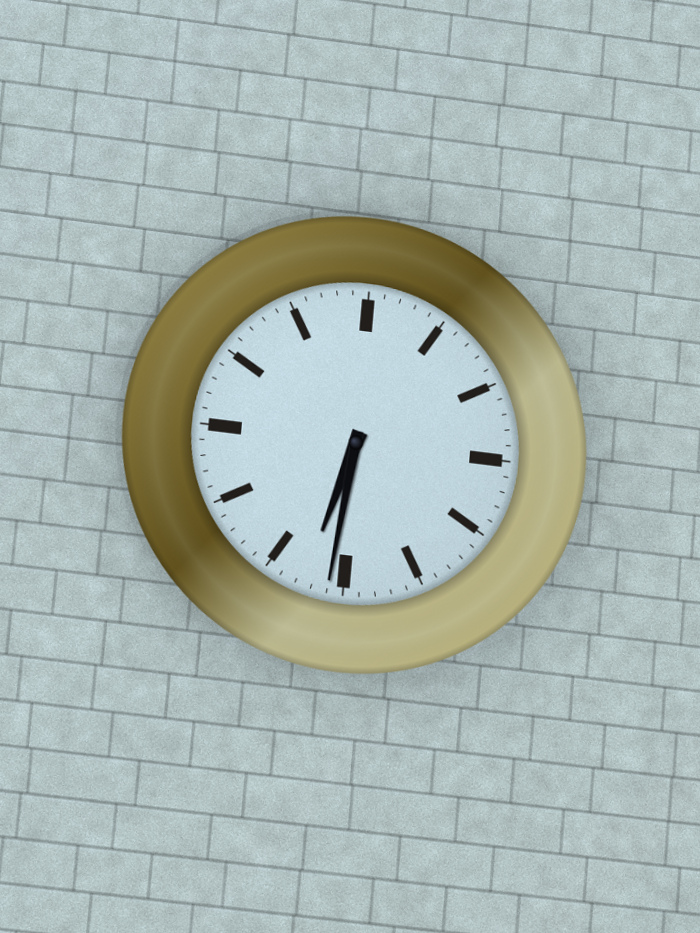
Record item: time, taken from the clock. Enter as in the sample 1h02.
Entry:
6h31
